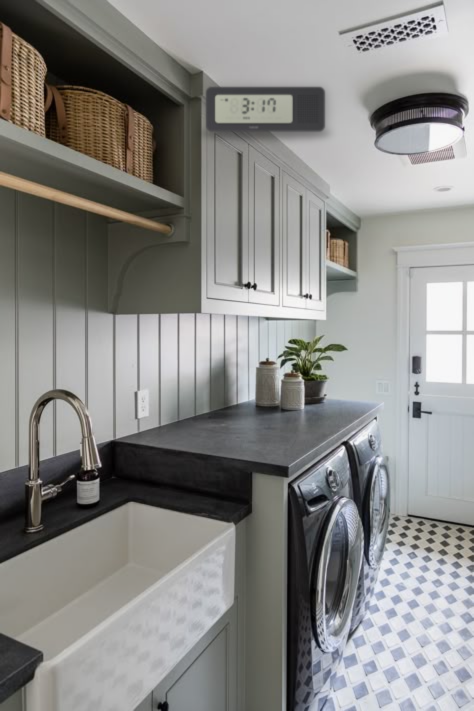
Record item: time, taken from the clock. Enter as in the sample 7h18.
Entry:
3h17
